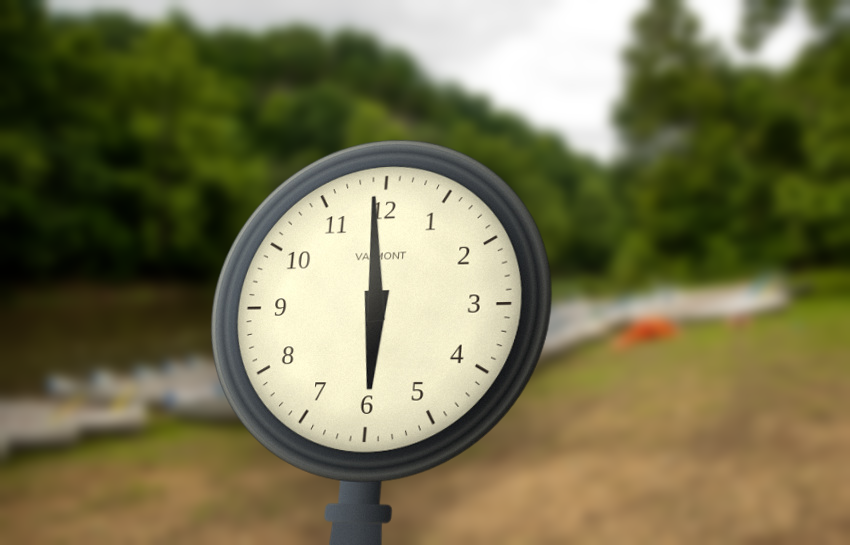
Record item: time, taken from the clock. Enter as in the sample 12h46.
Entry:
5h59
